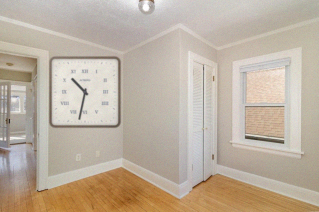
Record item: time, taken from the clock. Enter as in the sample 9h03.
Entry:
10h32
